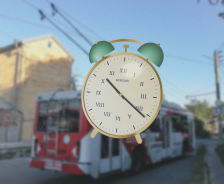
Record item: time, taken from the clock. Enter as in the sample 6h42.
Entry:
10h21
